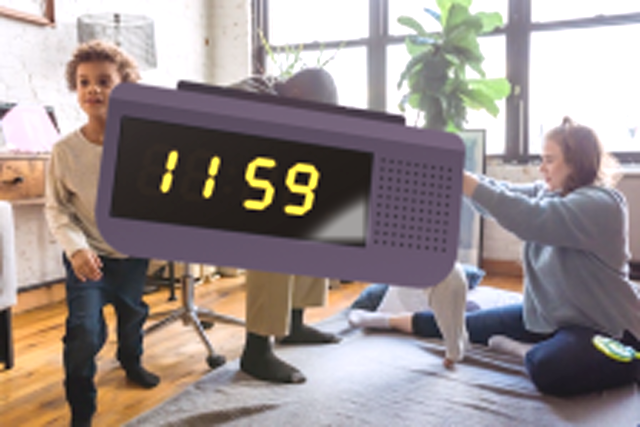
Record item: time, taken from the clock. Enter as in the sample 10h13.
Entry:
11h59
